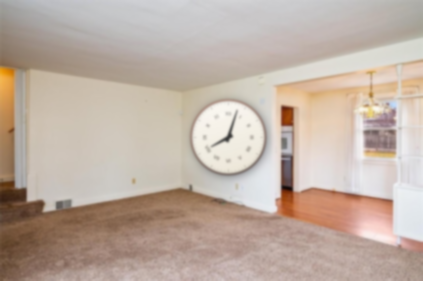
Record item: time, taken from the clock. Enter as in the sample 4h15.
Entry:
8h03
